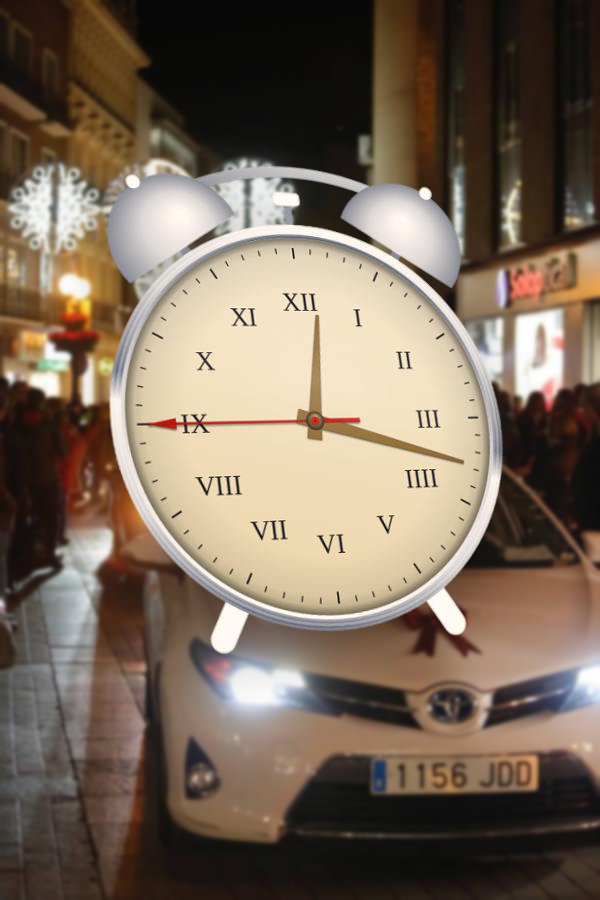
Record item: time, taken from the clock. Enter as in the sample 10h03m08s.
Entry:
12h17m45s
